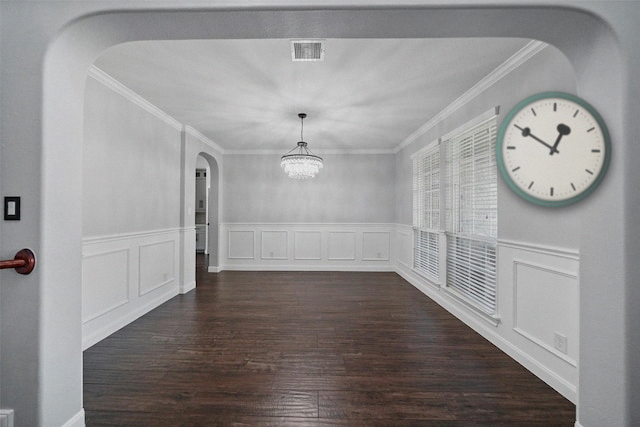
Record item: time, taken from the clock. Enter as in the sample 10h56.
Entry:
12h50
